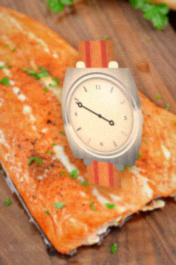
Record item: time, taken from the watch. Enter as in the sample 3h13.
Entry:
3h49
